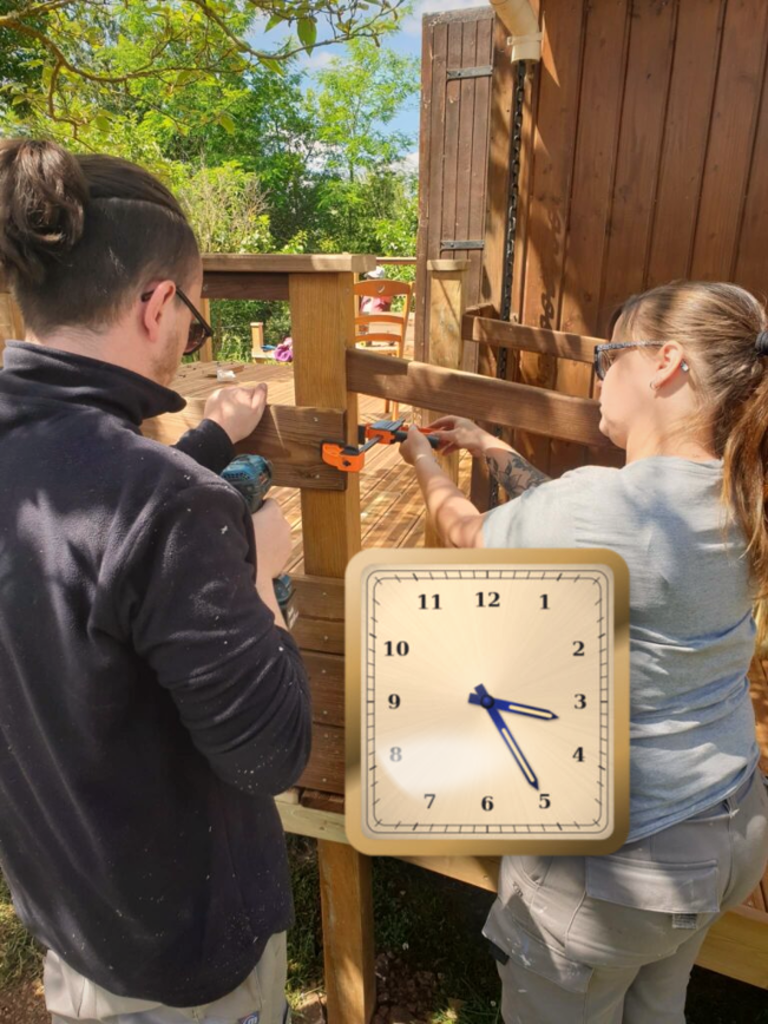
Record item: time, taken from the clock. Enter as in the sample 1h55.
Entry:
3h25
